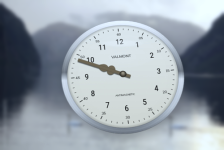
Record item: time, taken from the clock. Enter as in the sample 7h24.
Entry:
9h49
